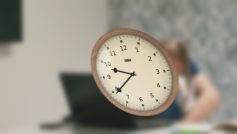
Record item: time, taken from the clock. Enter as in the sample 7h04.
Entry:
9h39
